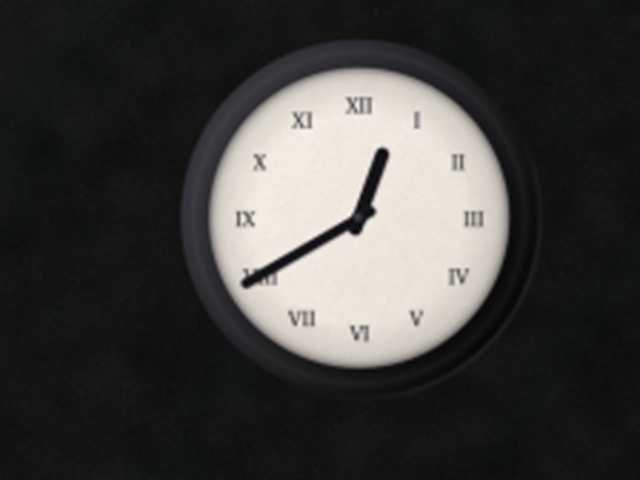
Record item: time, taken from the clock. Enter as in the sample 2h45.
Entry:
12h40
